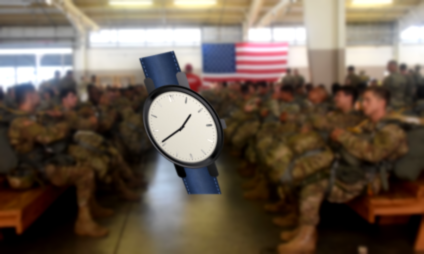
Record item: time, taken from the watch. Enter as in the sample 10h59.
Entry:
1h41
